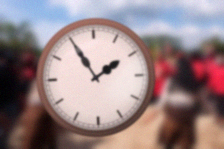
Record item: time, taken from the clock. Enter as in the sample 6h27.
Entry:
1h55
